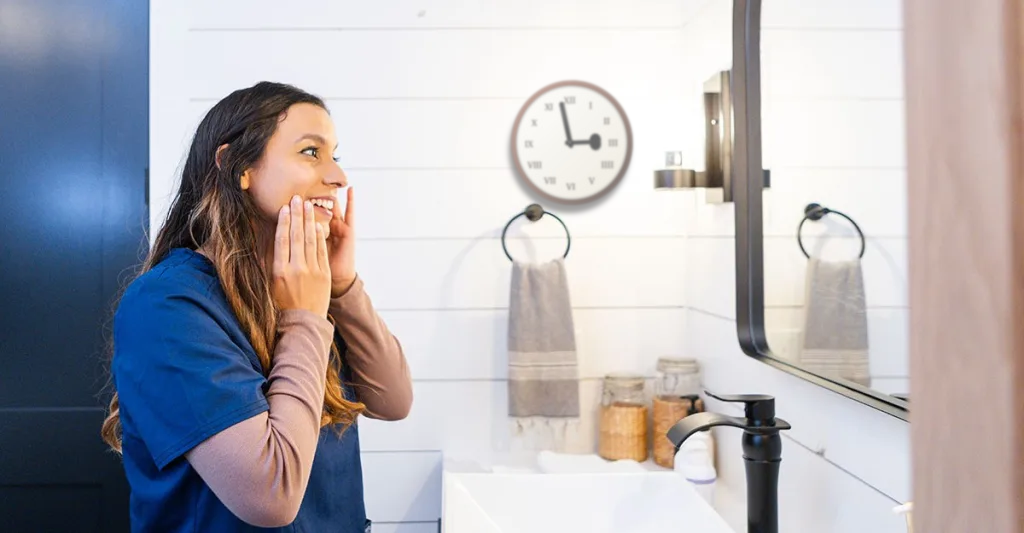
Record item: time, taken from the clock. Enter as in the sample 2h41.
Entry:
2h58
